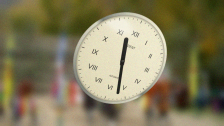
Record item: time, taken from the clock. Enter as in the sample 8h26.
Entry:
11h27
